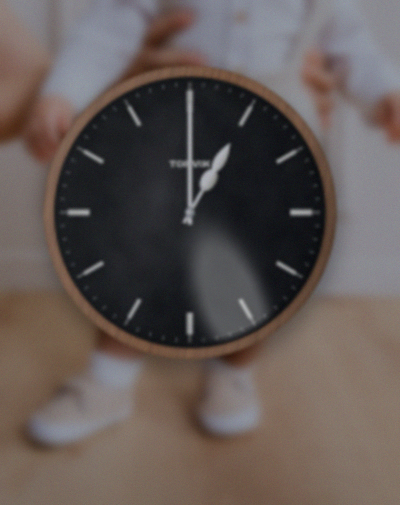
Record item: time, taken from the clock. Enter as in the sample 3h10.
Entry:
1h00
